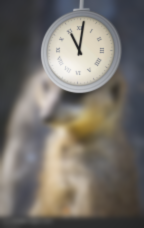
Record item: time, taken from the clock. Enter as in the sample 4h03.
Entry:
11h01
